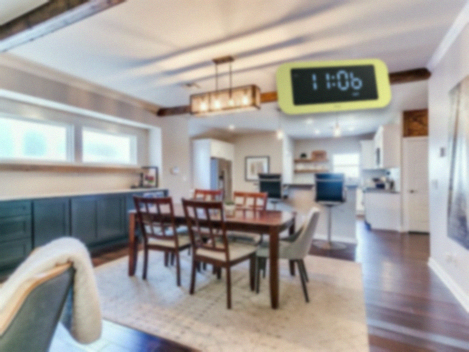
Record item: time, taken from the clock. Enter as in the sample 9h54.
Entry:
11h06
